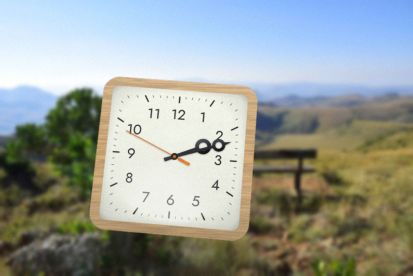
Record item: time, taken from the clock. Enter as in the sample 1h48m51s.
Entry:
2h11m49s
